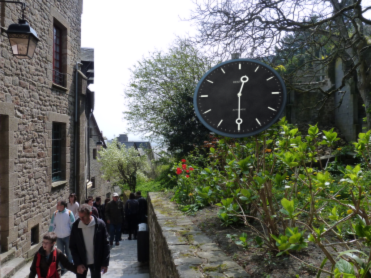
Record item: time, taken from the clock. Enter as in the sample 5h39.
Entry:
12h30
